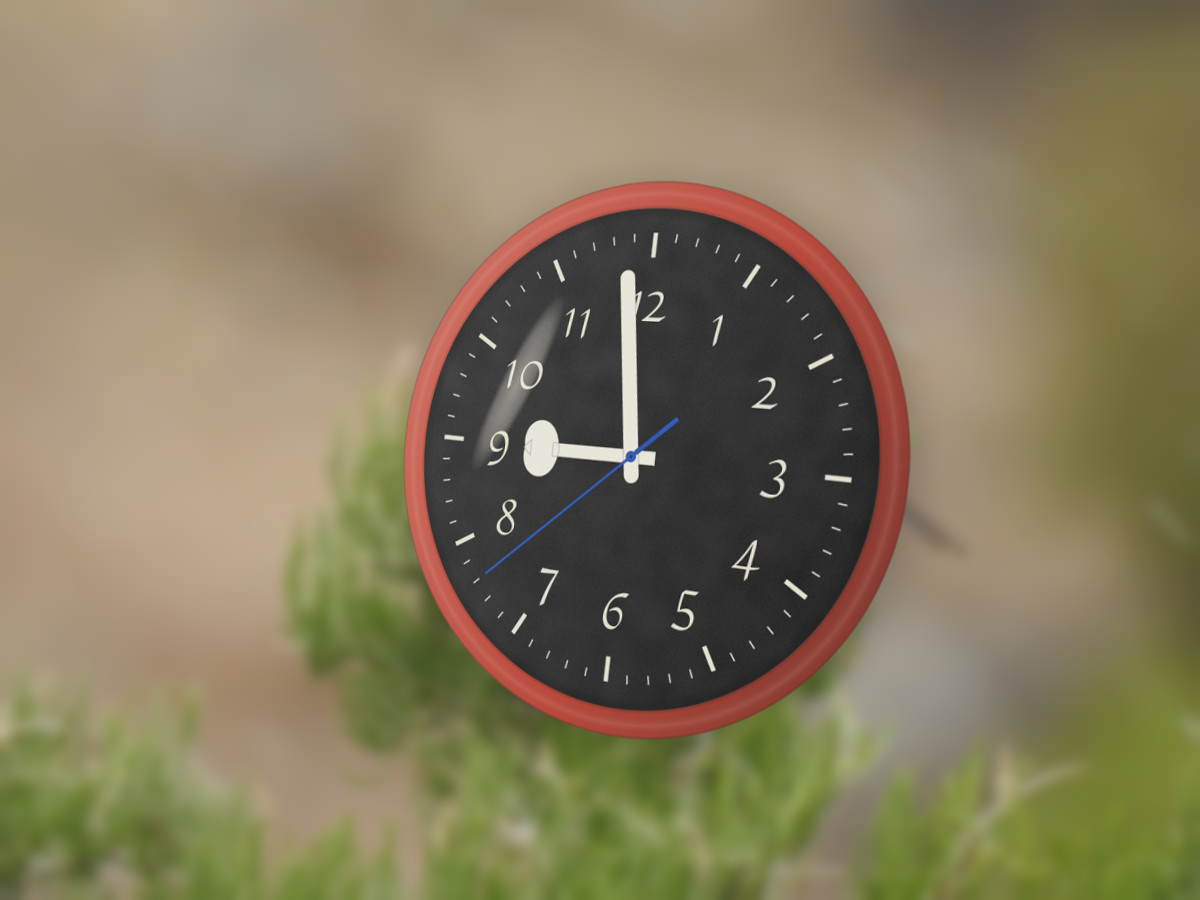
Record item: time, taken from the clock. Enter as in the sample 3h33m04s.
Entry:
8h58m38s
